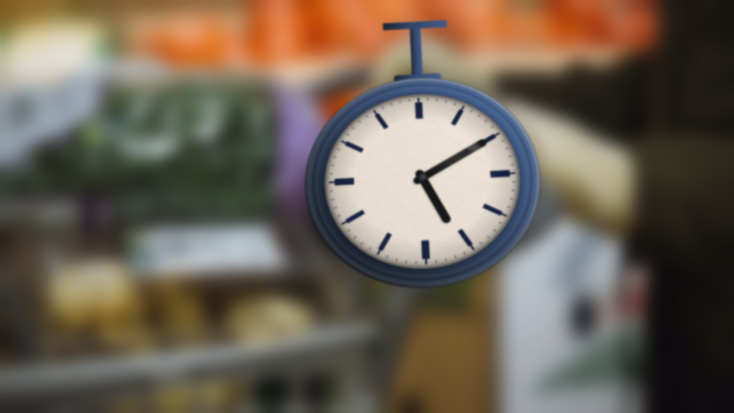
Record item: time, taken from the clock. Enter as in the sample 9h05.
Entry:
5h10
